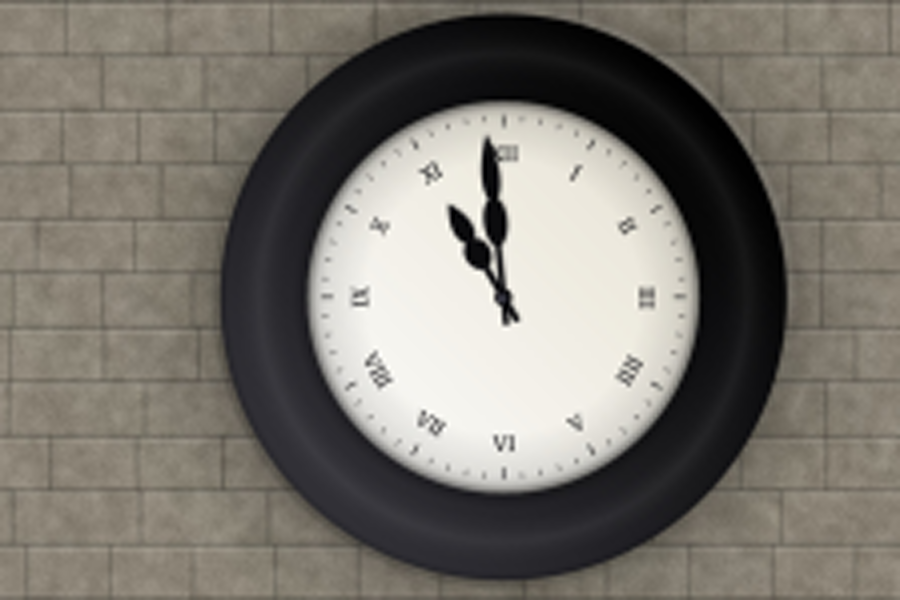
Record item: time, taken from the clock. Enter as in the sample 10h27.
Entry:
10h59
